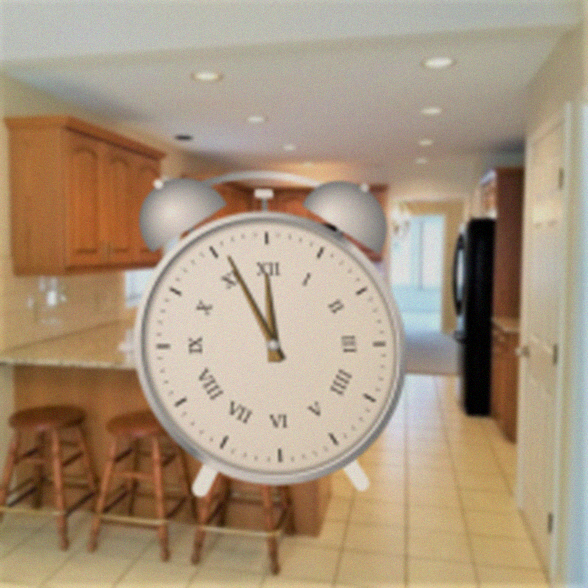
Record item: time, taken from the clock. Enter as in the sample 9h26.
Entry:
11h56
